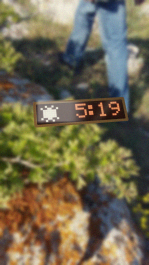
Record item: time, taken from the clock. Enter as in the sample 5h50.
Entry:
5h19
